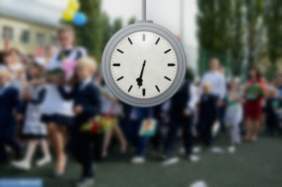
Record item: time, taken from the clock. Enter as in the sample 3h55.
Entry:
6h32
